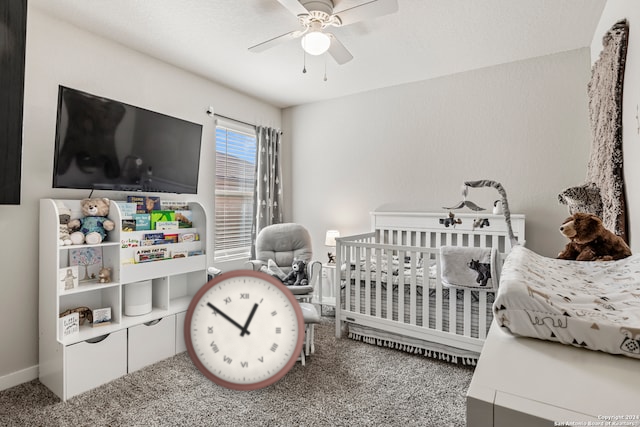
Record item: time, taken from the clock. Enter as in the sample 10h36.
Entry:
12h51
